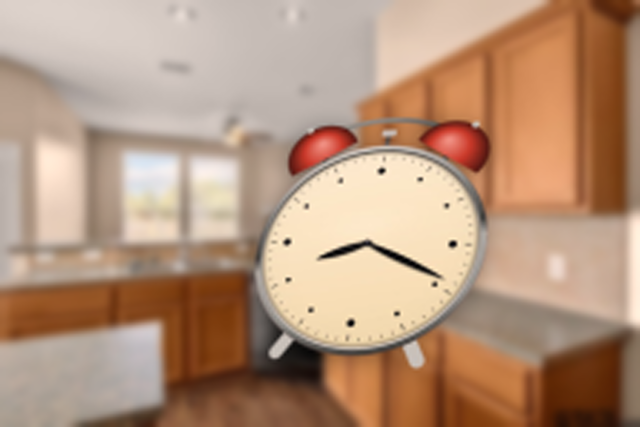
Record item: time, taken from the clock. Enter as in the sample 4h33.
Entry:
8h19
